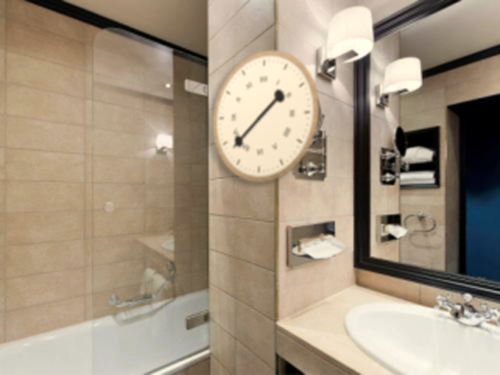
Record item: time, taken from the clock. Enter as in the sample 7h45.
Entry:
1h38
